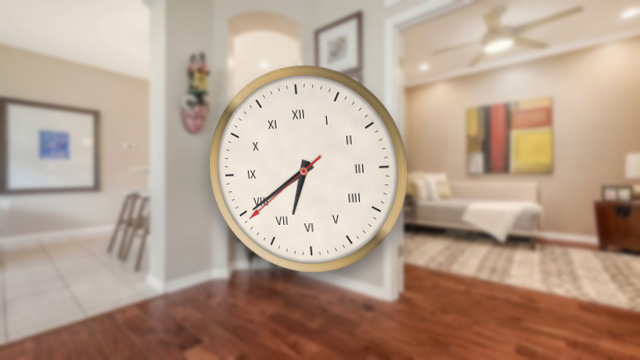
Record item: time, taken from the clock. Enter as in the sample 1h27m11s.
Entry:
6h39m39s
